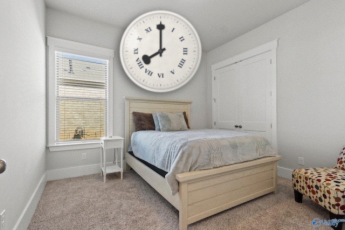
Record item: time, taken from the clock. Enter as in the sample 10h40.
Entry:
8h00
